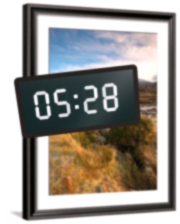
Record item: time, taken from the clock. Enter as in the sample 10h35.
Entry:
5h28
